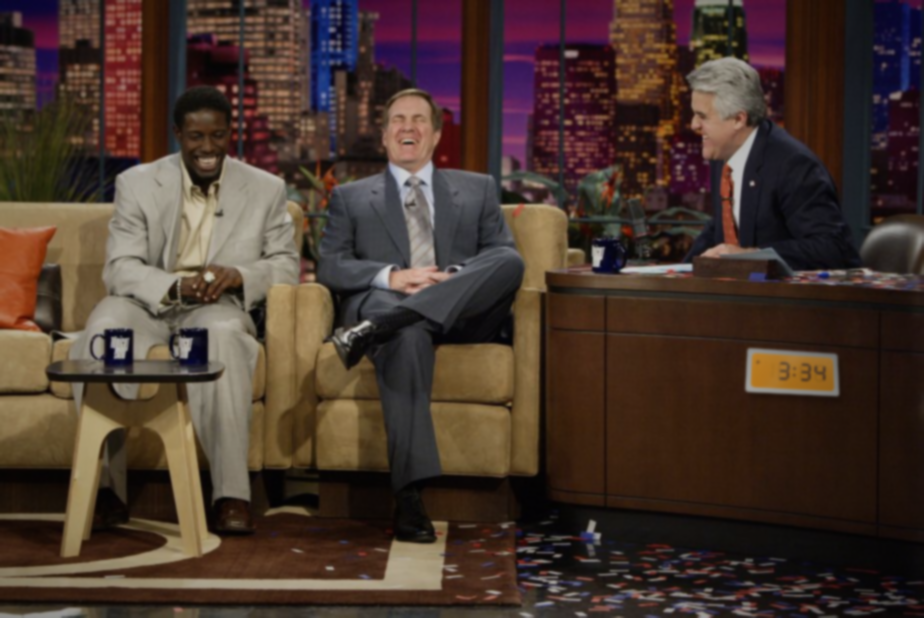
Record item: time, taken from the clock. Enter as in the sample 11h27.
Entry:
3h34
